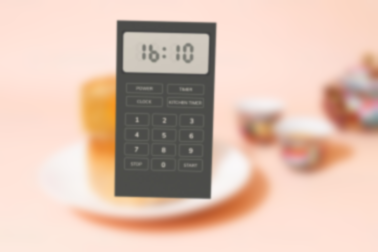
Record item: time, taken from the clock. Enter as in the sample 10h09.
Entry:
16h10
